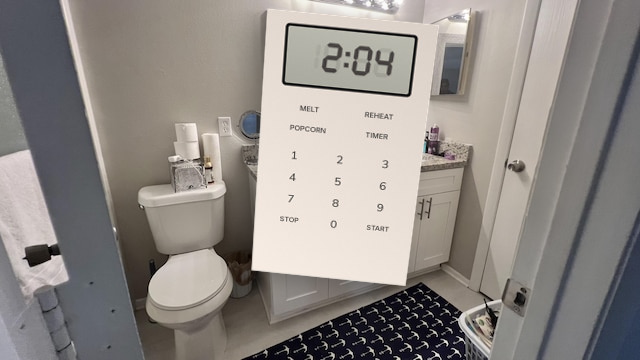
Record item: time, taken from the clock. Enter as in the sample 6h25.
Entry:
2h04
